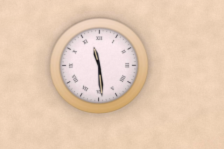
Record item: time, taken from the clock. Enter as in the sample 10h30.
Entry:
11h29
